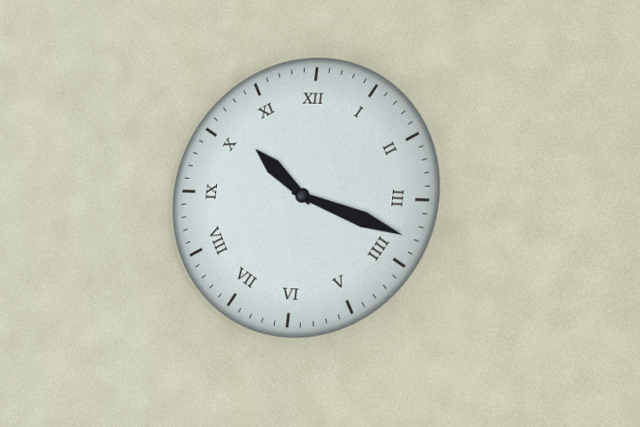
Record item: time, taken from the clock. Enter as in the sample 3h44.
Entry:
10h18
